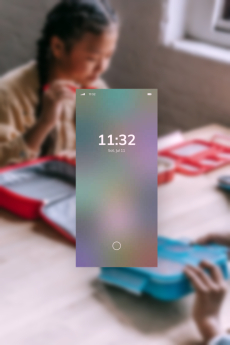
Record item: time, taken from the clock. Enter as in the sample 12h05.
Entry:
11h32
